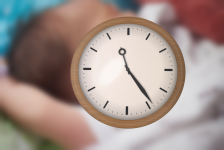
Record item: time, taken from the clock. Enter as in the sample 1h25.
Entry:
11h24
